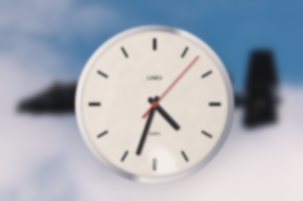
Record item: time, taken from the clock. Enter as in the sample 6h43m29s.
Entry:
4h33m07s
